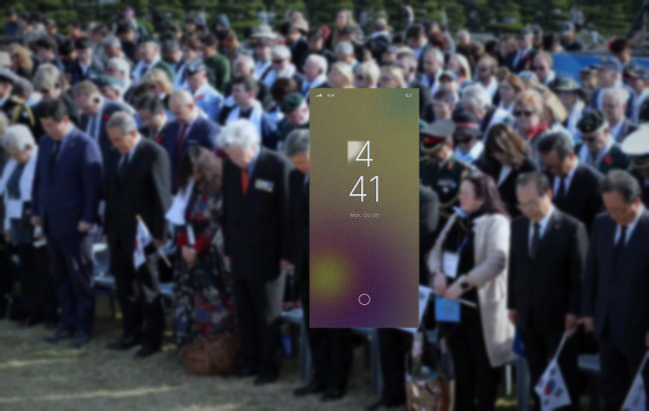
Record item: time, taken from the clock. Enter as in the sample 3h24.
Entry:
4h41
